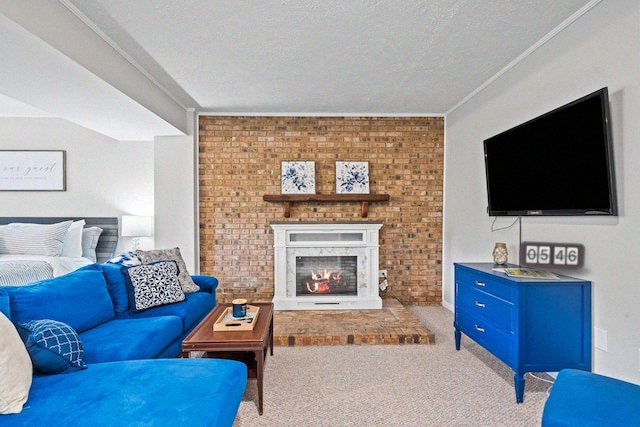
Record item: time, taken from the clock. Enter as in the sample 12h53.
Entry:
5h46
